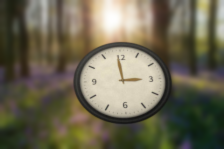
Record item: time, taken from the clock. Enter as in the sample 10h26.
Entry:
2h59
